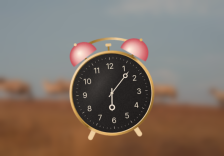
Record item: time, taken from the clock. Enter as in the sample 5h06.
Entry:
6h07
